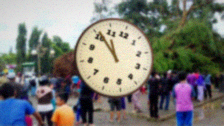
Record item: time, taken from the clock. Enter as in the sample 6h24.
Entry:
10h51
